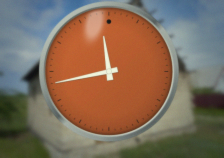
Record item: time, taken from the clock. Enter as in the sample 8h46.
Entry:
11h43
